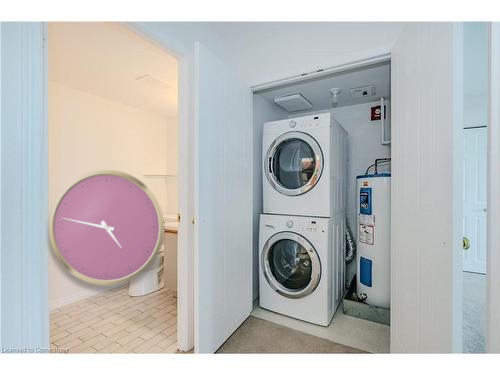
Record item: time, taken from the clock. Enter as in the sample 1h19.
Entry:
4h47
